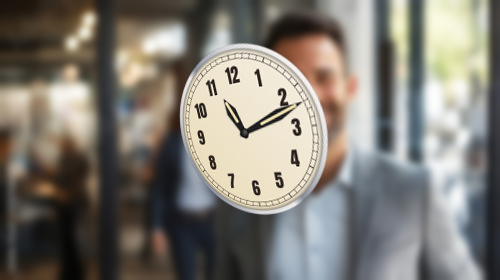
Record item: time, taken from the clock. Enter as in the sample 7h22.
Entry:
11h12
